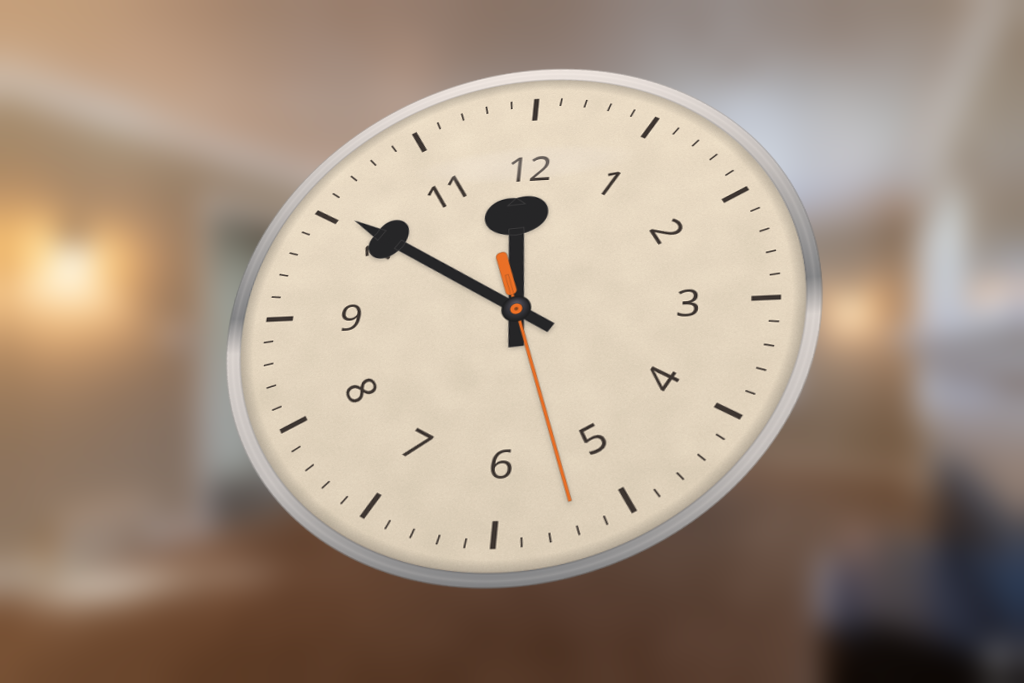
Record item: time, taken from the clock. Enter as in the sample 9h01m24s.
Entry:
11h50m27s
